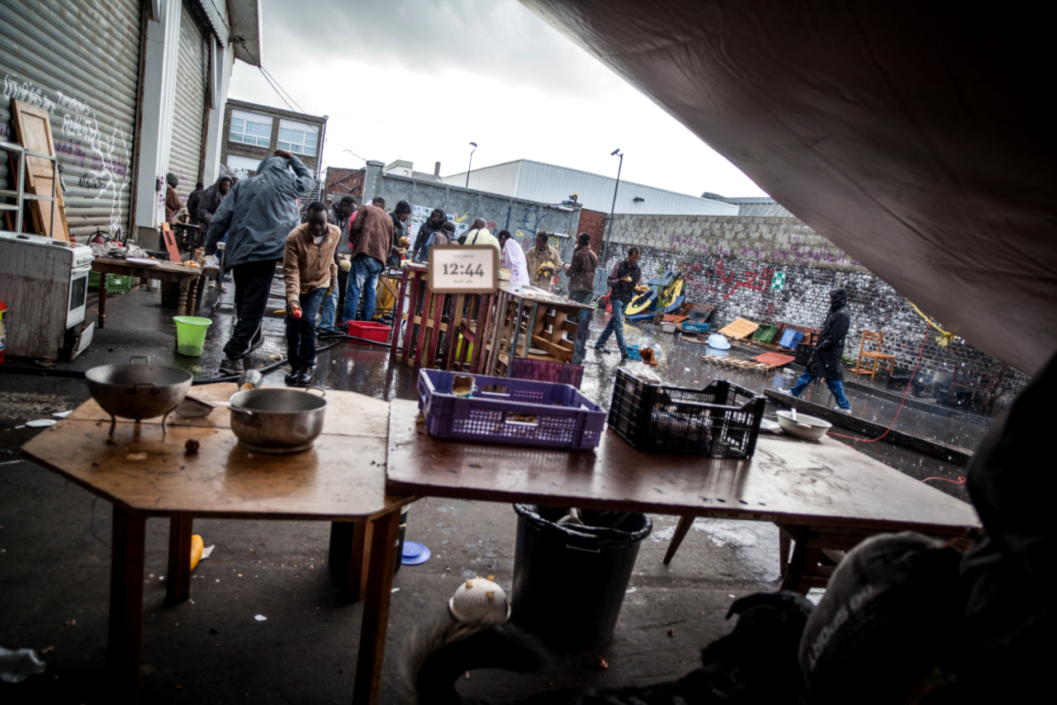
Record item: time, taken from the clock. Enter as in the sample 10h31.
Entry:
12h44
